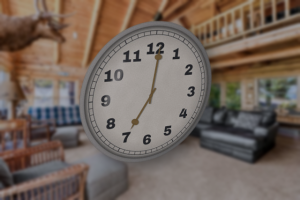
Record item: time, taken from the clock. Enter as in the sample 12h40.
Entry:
7h01
